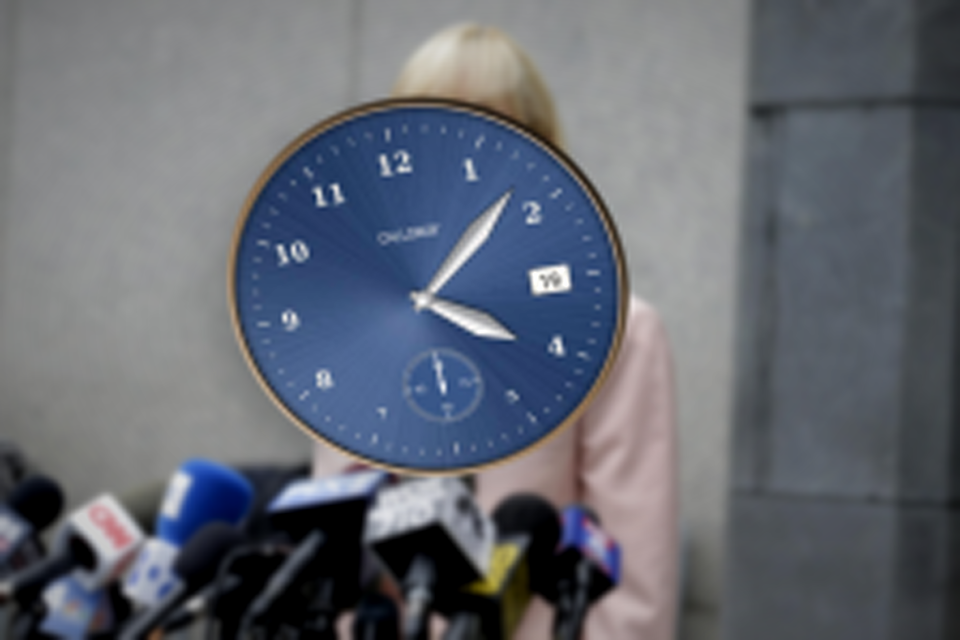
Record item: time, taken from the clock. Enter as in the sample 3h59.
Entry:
4h08
